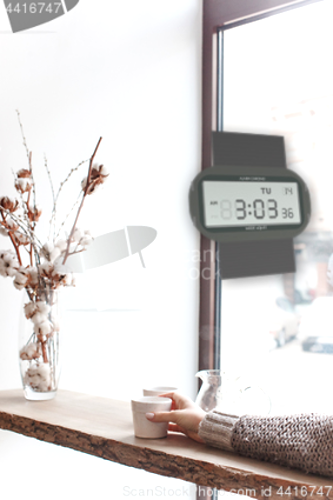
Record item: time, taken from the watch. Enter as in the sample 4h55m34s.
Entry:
3h03m36s
